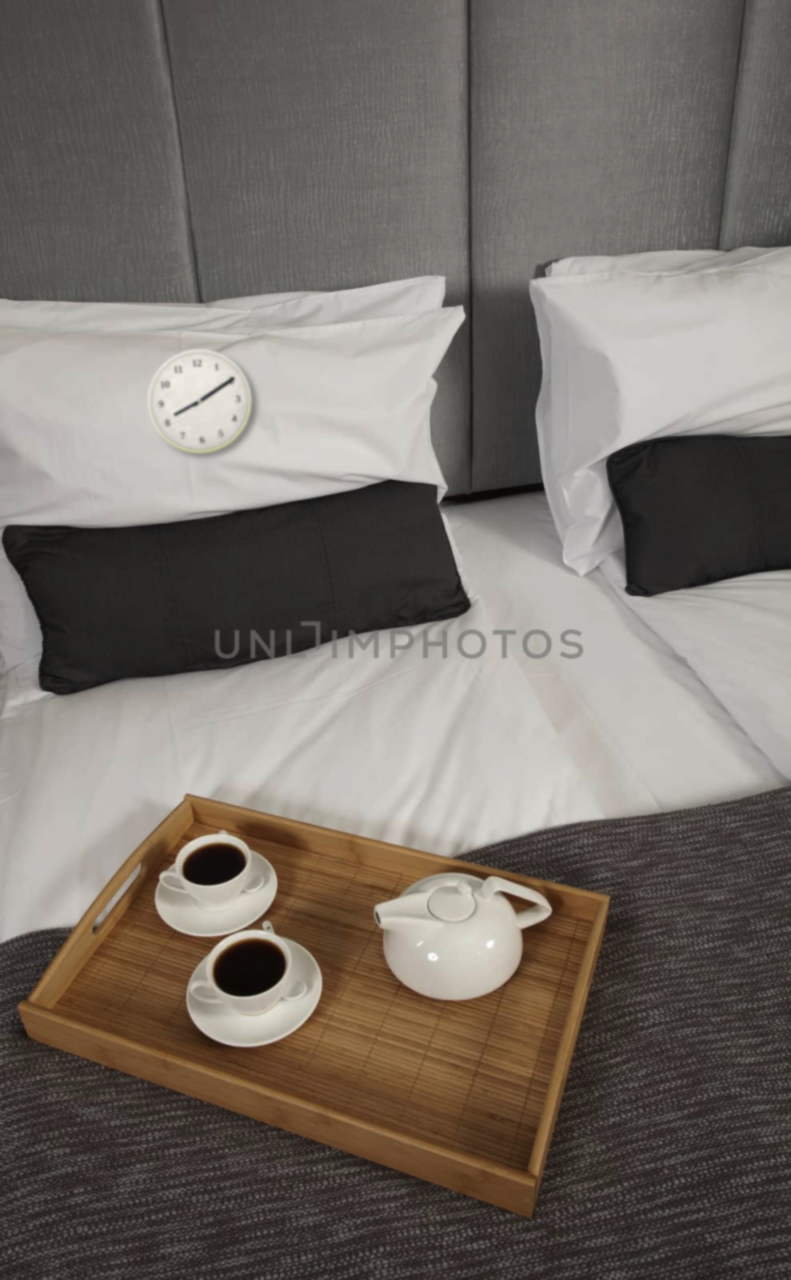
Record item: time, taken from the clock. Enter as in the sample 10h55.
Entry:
8h10
